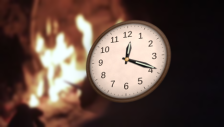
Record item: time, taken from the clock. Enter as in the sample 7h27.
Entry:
12h19
